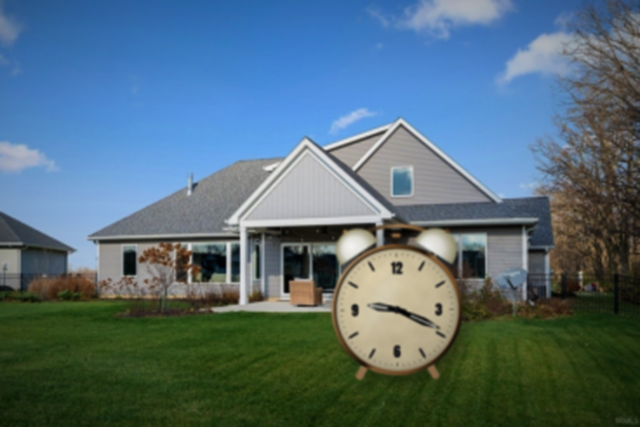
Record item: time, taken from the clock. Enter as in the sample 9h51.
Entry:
9h19
